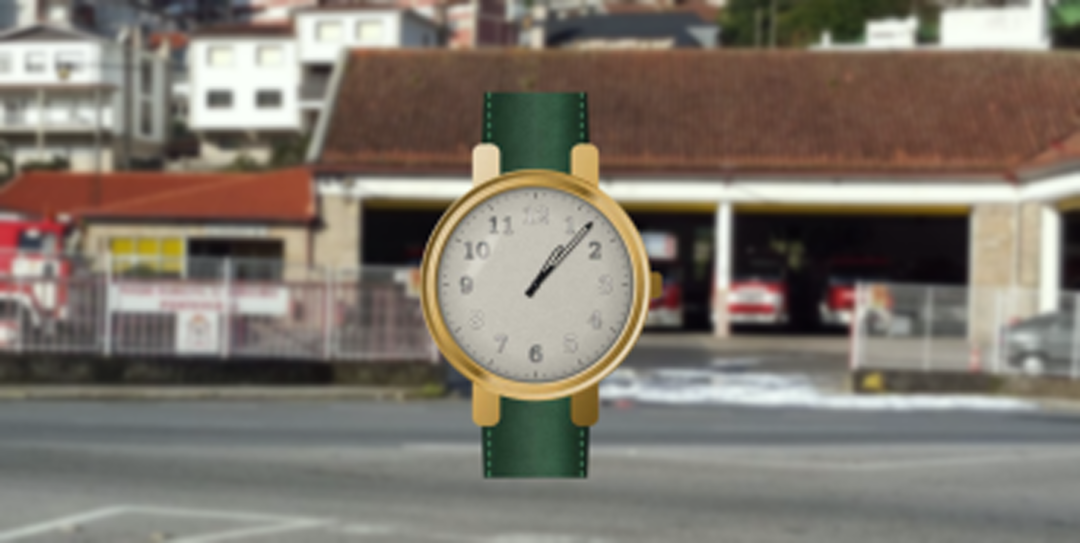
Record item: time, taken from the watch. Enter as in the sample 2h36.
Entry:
1h07
